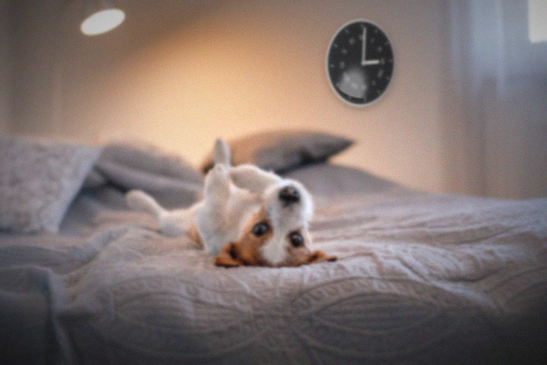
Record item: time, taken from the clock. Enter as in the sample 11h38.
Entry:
3h01
